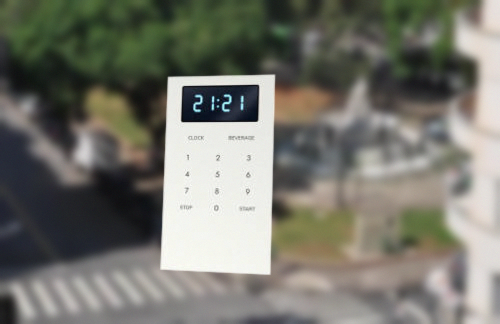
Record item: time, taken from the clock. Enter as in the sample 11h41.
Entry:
21h21
